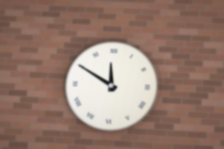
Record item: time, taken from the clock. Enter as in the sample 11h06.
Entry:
11h50
